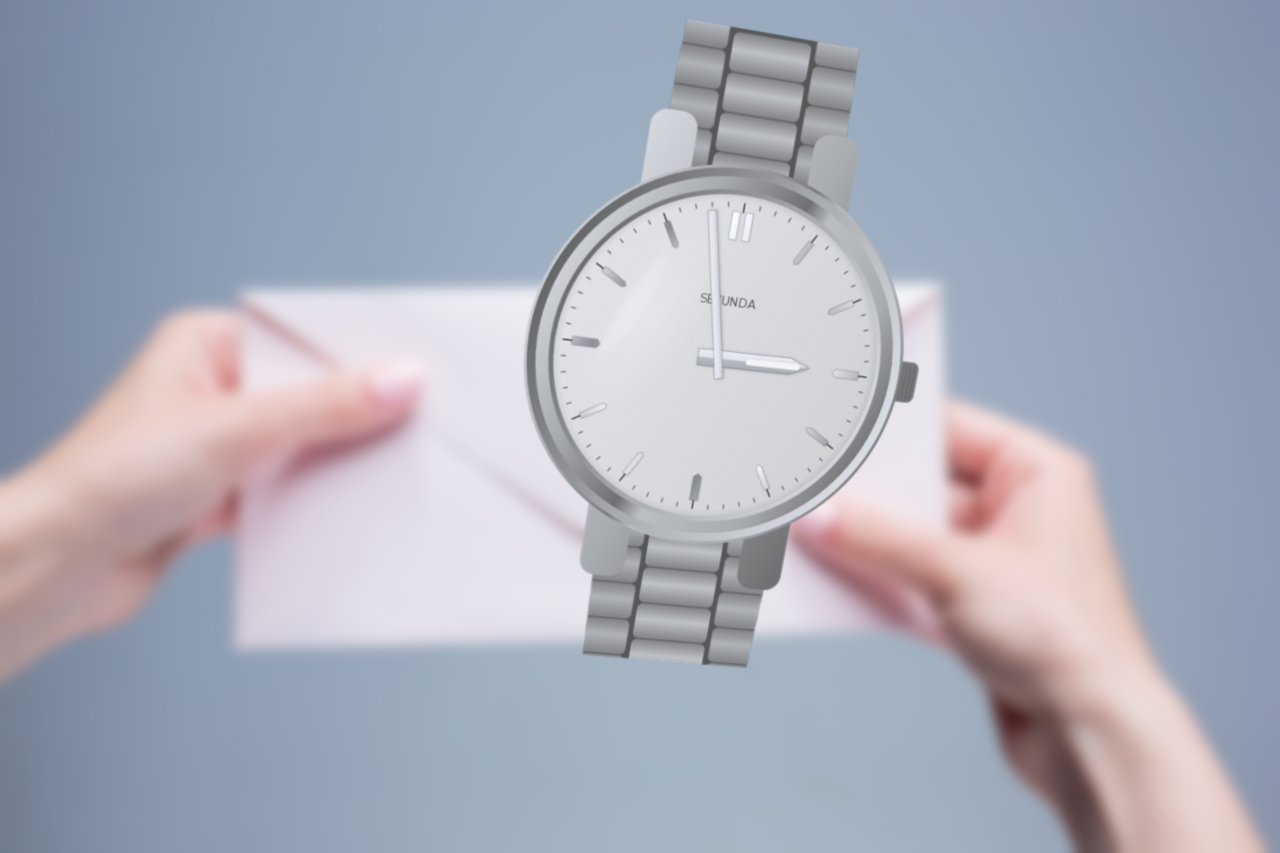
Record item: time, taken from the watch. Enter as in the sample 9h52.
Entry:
2h58
